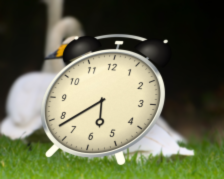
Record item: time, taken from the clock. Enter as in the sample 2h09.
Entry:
5h38
